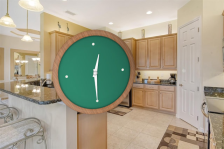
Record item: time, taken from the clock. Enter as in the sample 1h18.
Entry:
12h30
